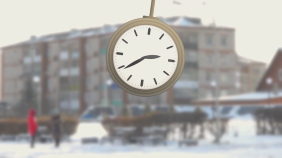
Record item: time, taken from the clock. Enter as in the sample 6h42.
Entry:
2h39
